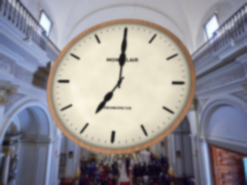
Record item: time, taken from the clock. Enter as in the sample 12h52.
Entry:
7h00
